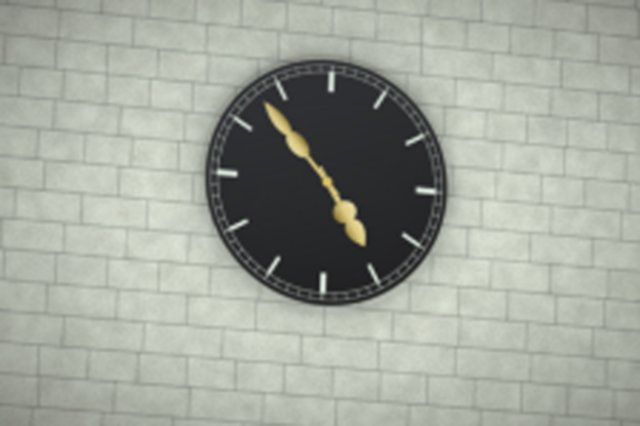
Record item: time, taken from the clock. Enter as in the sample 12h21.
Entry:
4h53
